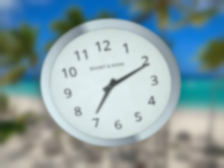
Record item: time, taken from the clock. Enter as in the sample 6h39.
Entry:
7h11
